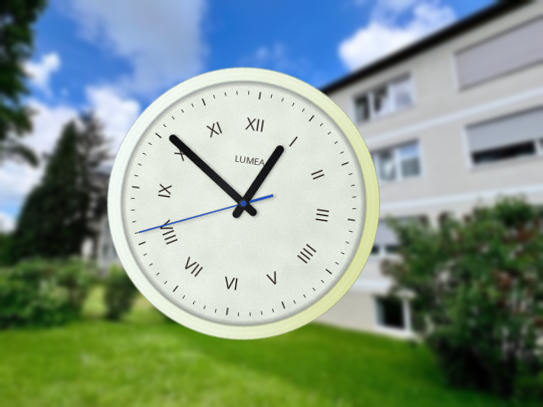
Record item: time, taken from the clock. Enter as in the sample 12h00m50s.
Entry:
12h50m41s
